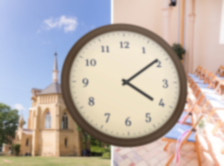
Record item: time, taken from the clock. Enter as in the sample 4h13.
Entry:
4h09
